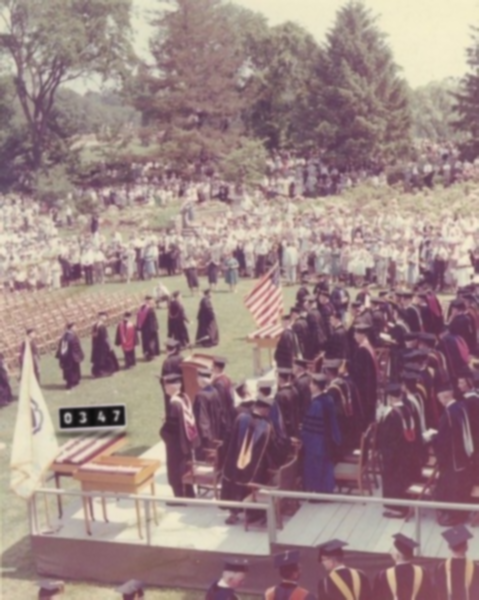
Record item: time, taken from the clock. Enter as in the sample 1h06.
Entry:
3h47
